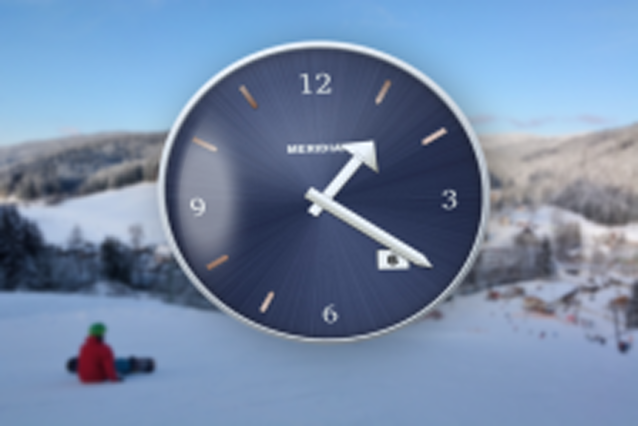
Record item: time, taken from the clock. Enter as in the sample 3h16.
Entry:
1h21
